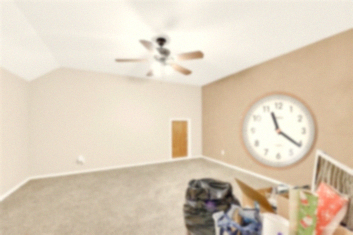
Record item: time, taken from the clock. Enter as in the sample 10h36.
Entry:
11h21
